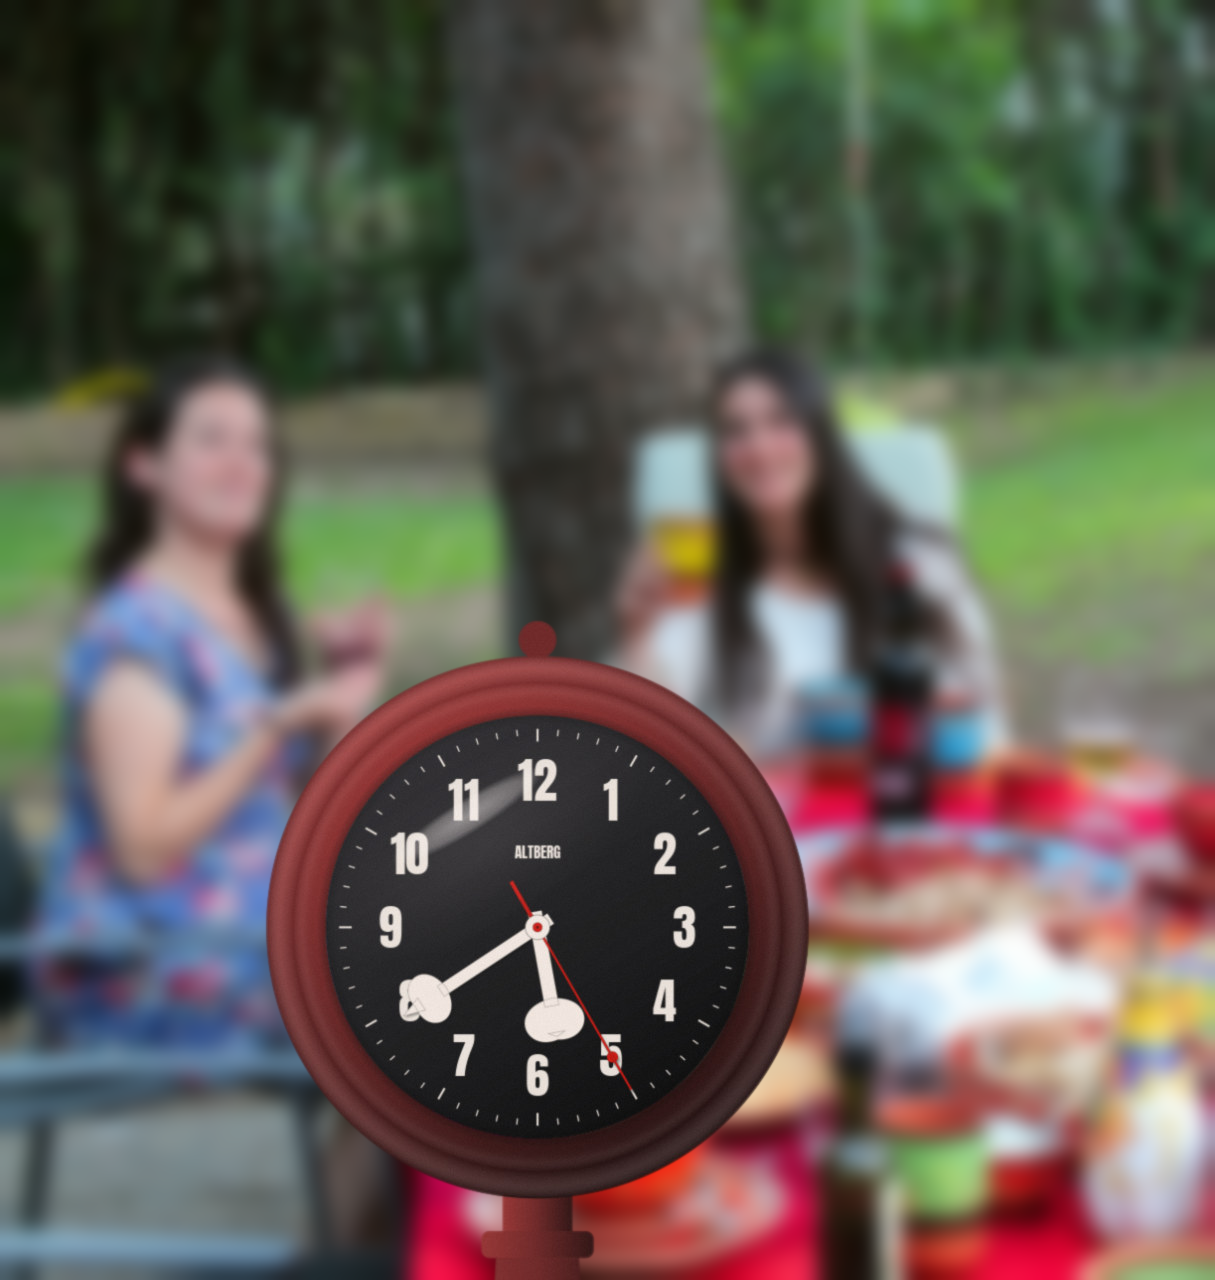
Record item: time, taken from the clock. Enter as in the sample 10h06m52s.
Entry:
5h39m25s
